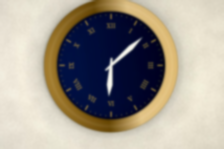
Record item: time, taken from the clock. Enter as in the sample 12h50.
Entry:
6h08
